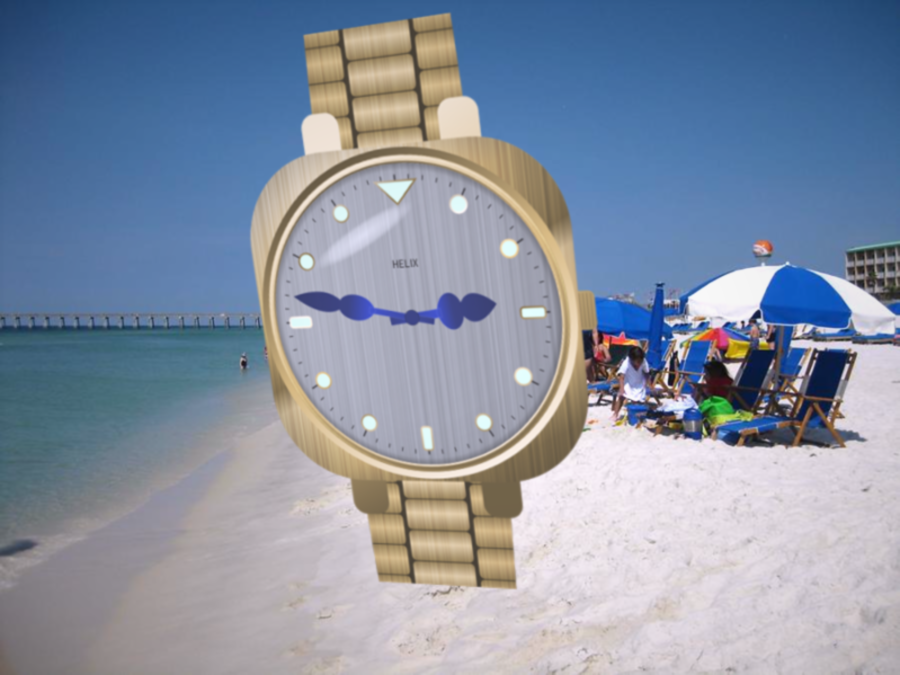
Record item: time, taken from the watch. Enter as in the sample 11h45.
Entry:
2h47
